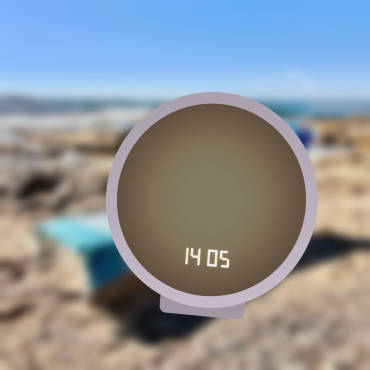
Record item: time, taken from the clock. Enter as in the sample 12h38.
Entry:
14h05
